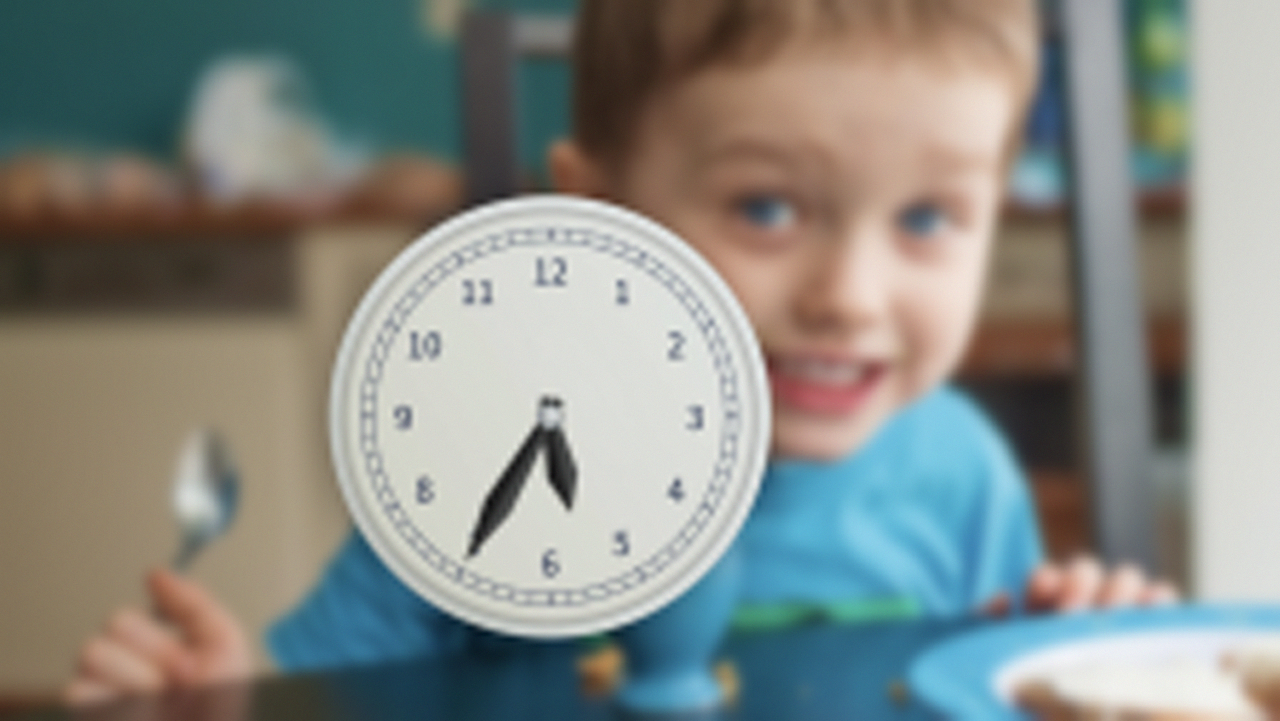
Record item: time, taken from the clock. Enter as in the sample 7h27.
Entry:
5h35
